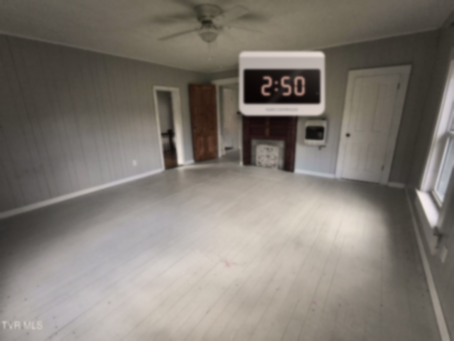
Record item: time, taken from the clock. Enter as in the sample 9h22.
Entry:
2h50
